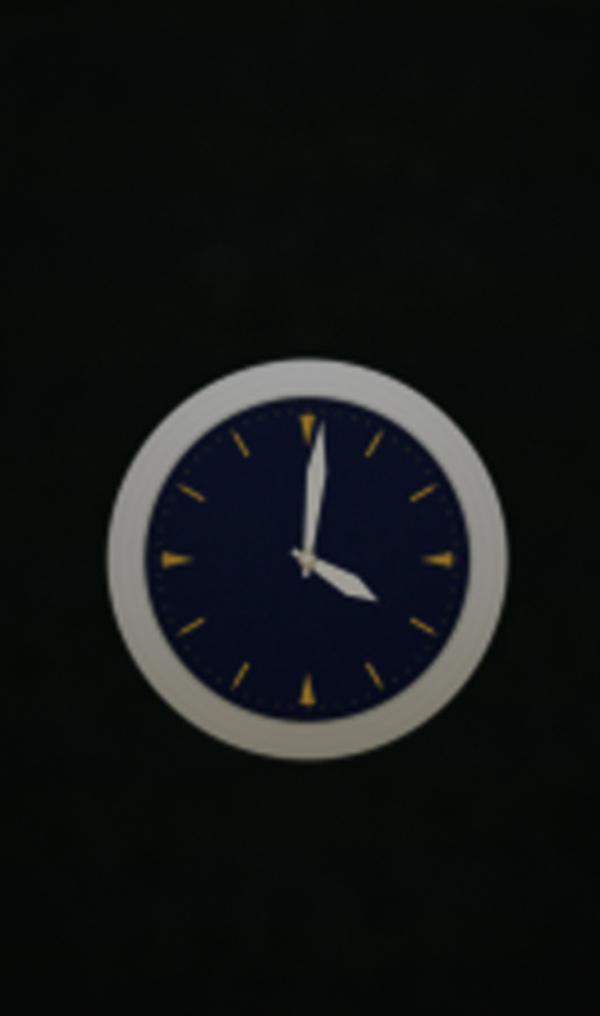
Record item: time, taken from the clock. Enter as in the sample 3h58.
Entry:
4h01
